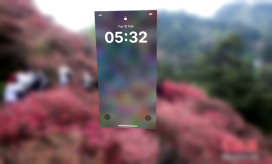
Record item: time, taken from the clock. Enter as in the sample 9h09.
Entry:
5h32
